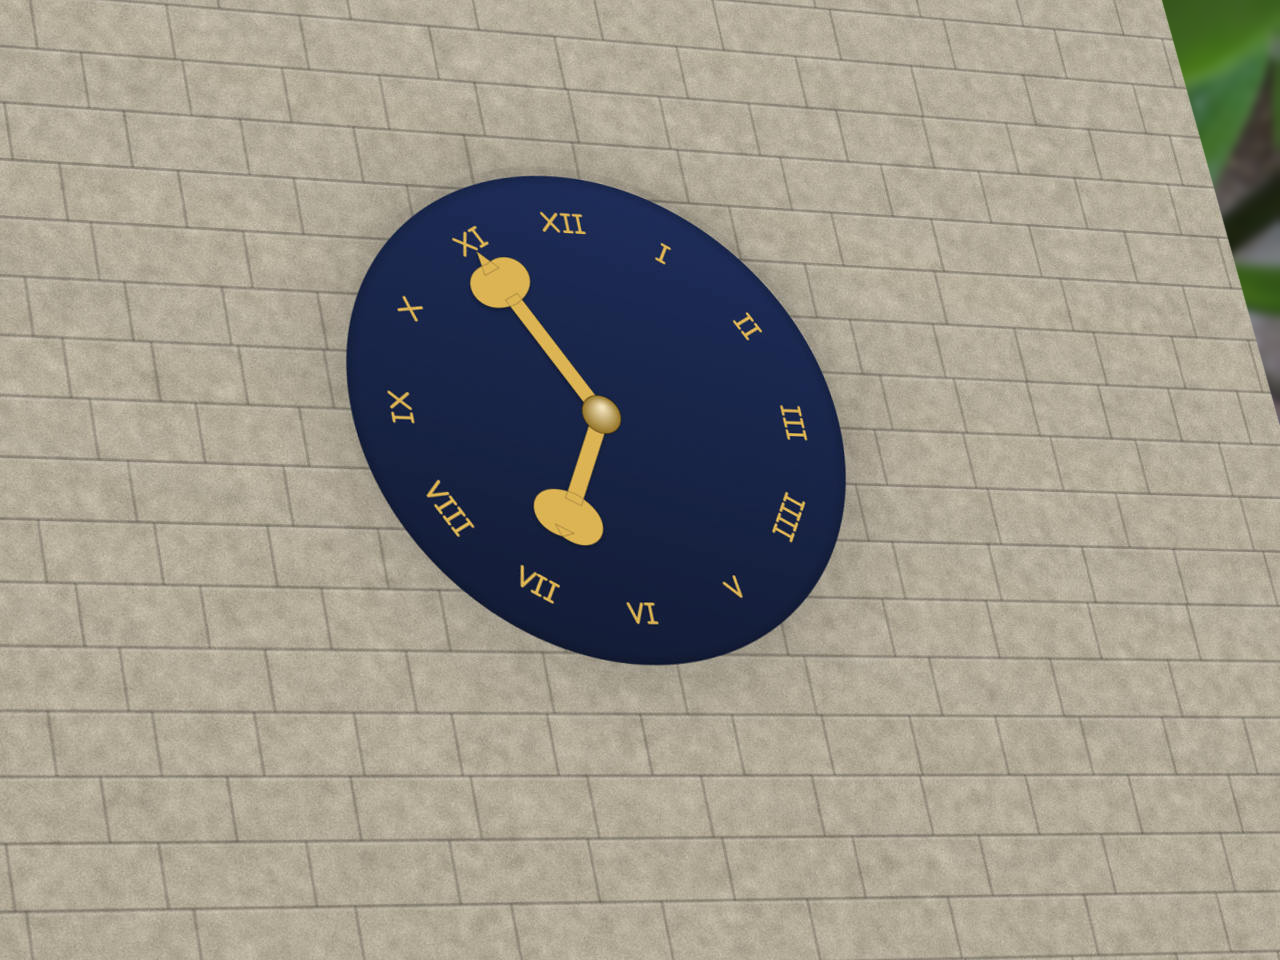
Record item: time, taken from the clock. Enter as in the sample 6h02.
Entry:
6h55
